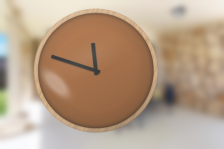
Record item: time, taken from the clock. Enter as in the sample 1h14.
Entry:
11h48
